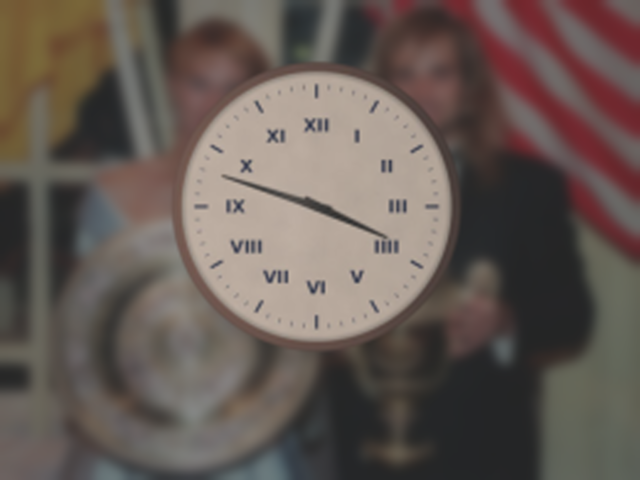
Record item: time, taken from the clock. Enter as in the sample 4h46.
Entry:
3h48
